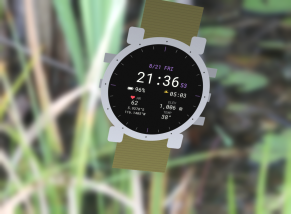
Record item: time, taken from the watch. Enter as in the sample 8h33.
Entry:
21h36
